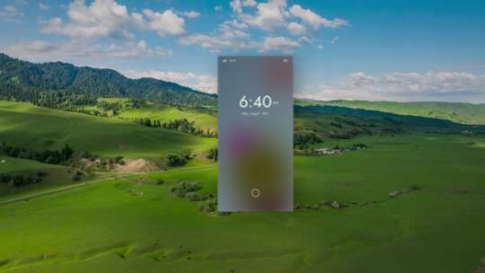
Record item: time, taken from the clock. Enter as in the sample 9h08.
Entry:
6h40
